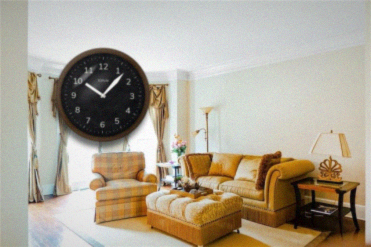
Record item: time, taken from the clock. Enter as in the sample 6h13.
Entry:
10h07
